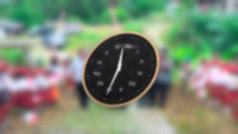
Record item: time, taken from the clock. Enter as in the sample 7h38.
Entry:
11h30
